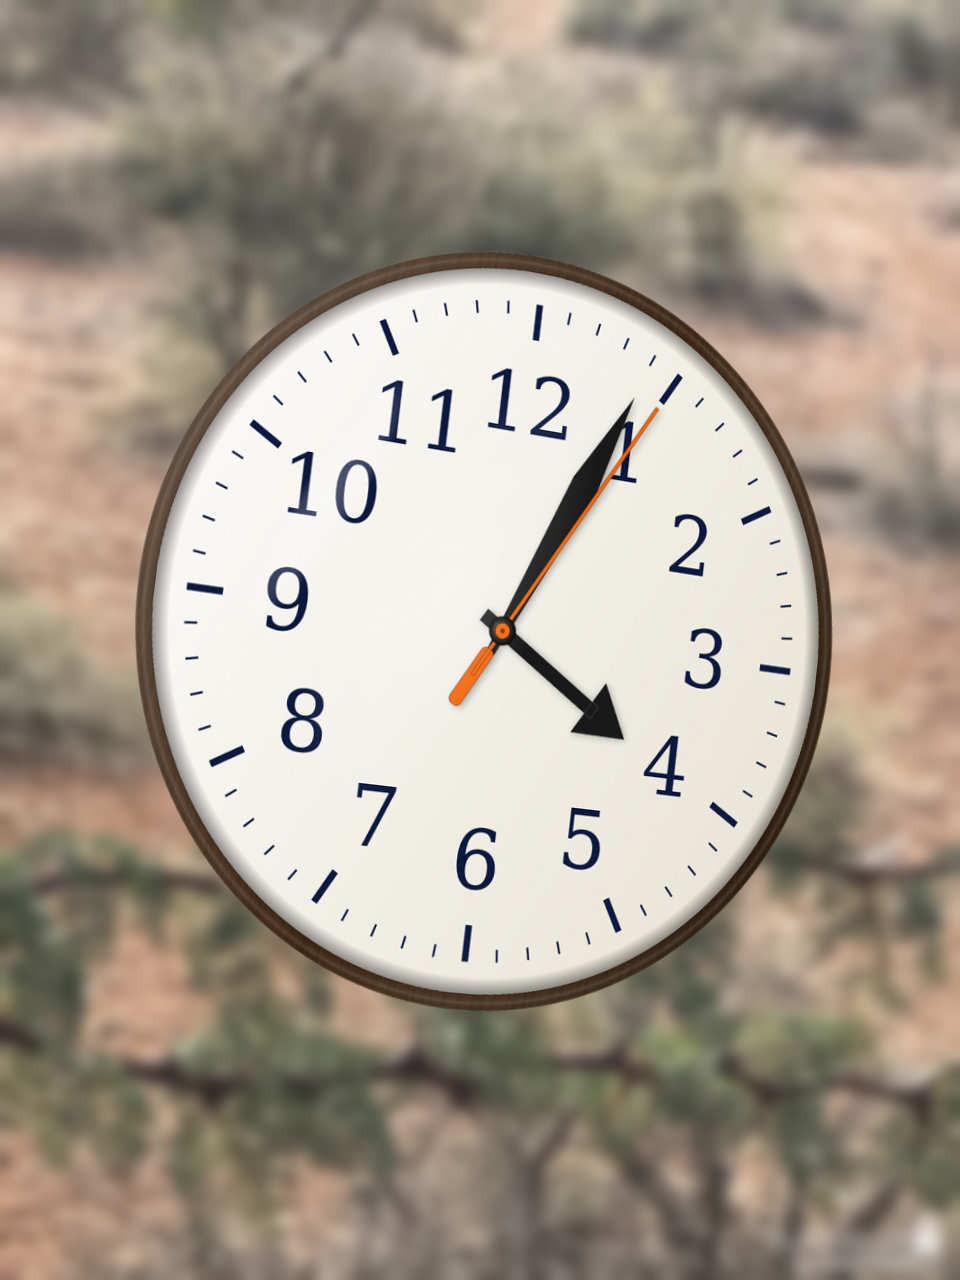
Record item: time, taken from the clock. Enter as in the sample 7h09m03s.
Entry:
4h04m05s
